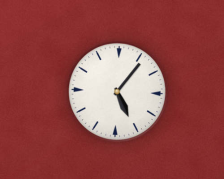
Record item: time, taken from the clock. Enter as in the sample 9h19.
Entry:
5h06
